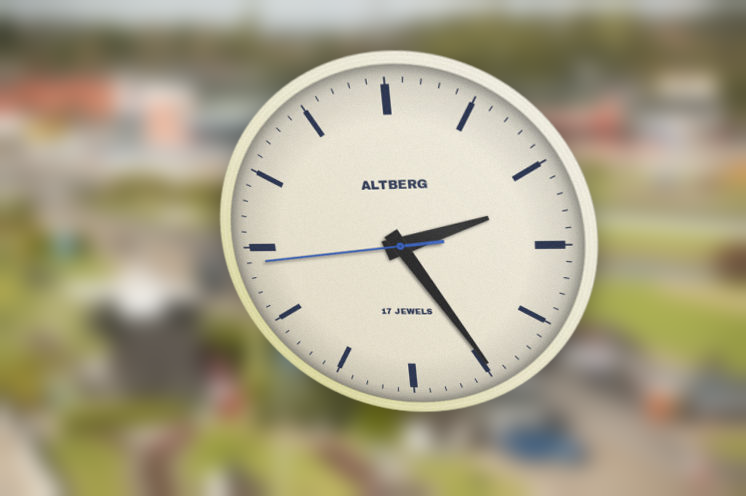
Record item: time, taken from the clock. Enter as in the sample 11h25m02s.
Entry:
2h24m44s
